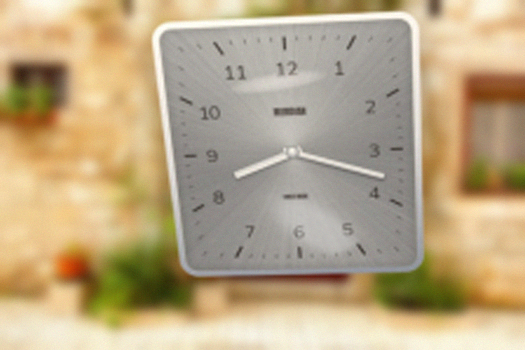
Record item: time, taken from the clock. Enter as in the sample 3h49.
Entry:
8h18
